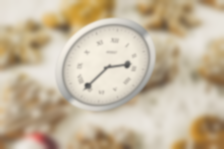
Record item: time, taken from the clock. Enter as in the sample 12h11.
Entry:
2h36
